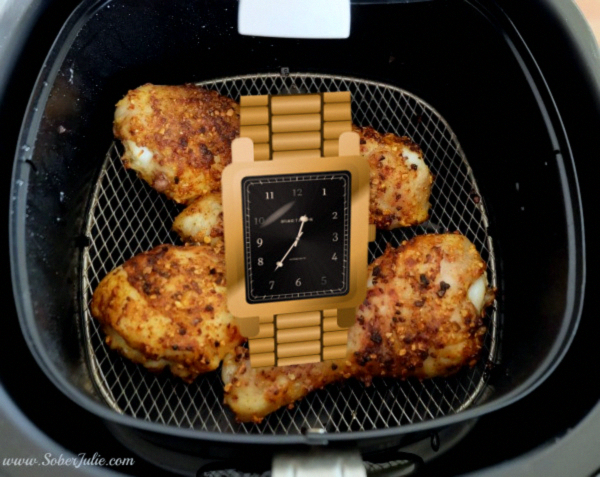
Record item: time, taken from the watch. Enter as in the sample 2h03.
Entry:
12h36
